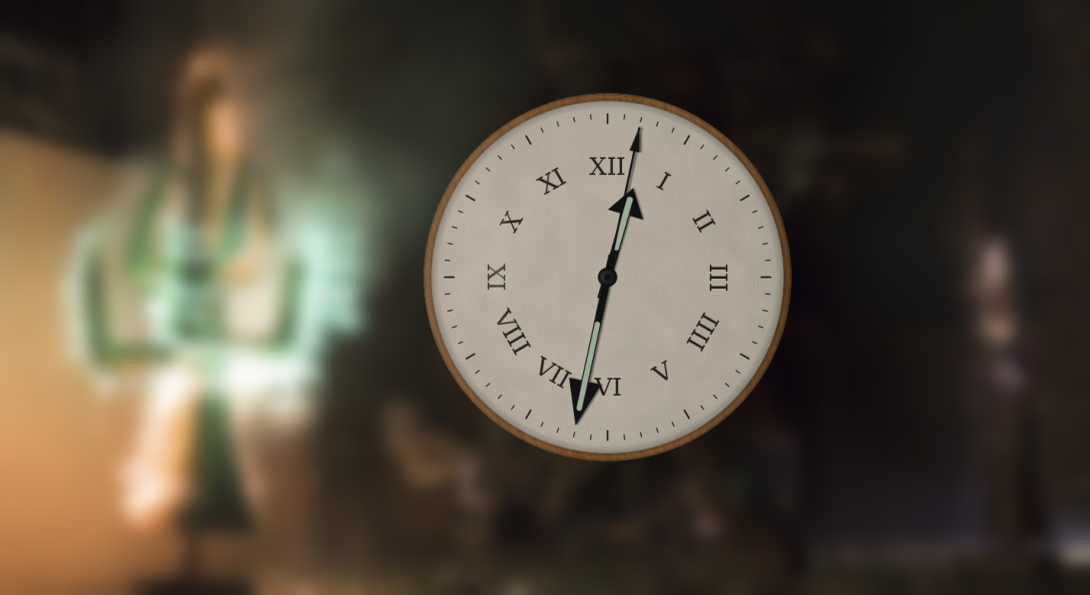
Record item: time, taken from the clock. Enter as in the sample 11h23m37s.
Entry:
12h32m02s
